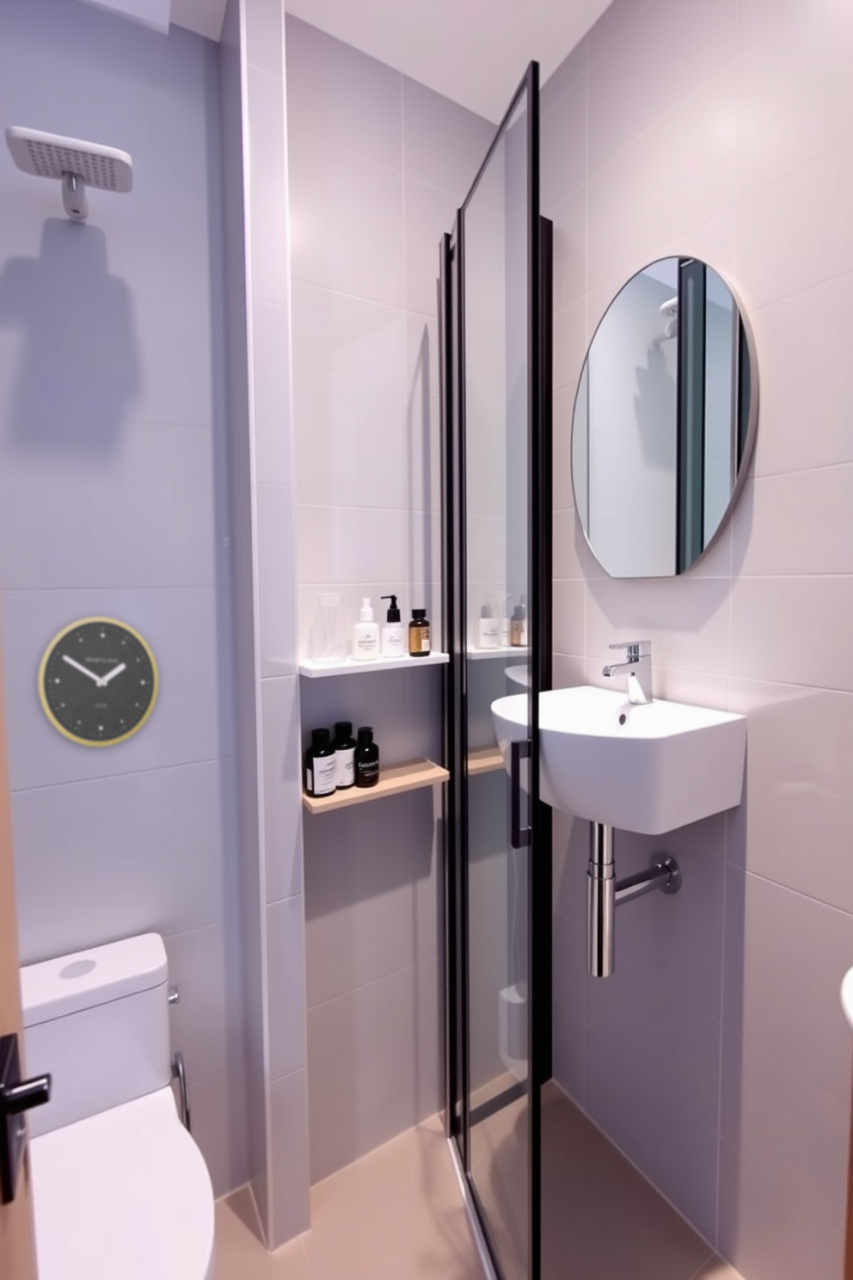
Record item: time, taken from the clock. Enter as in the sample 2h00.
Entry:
1h50
